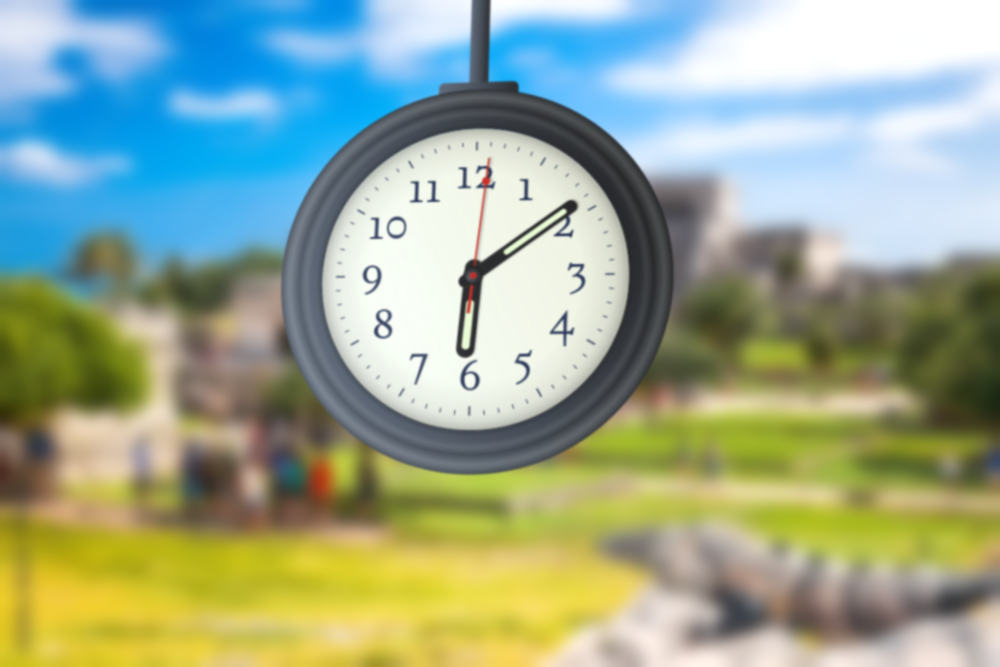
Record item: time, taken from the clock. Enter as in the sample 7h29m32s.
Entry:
6h09m01s
